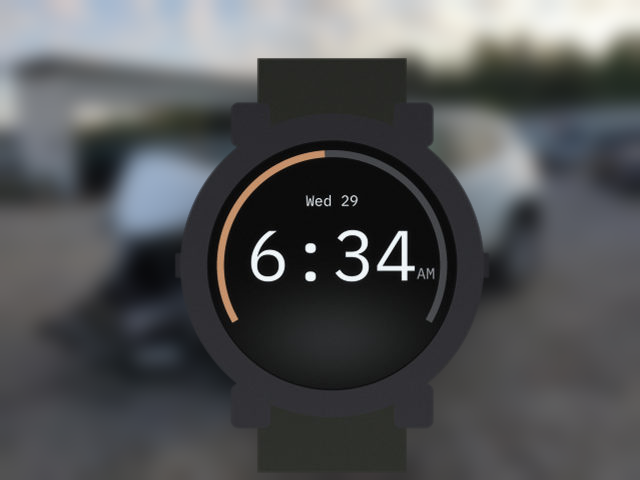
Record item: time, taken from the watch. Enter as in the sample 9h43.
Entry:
6h34
